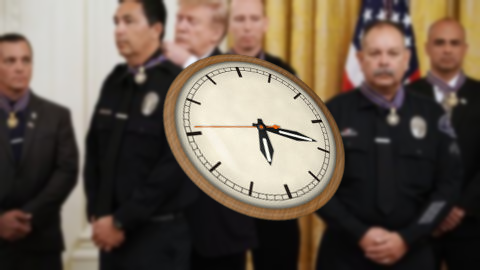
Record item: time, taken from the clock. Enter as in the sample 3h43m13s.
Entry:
6h18m46s
